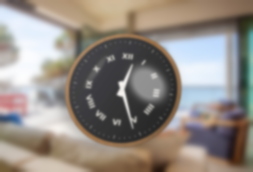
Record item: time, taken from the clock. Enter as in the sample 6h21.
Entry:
12h26
